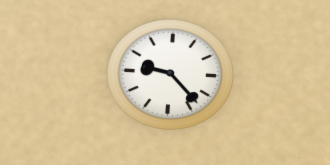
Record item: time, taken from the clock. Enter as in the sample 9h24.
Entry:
9h23
